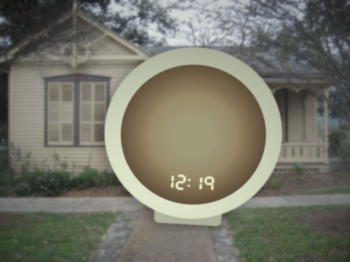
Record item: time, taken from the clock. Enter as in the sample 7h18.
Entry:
12h19
